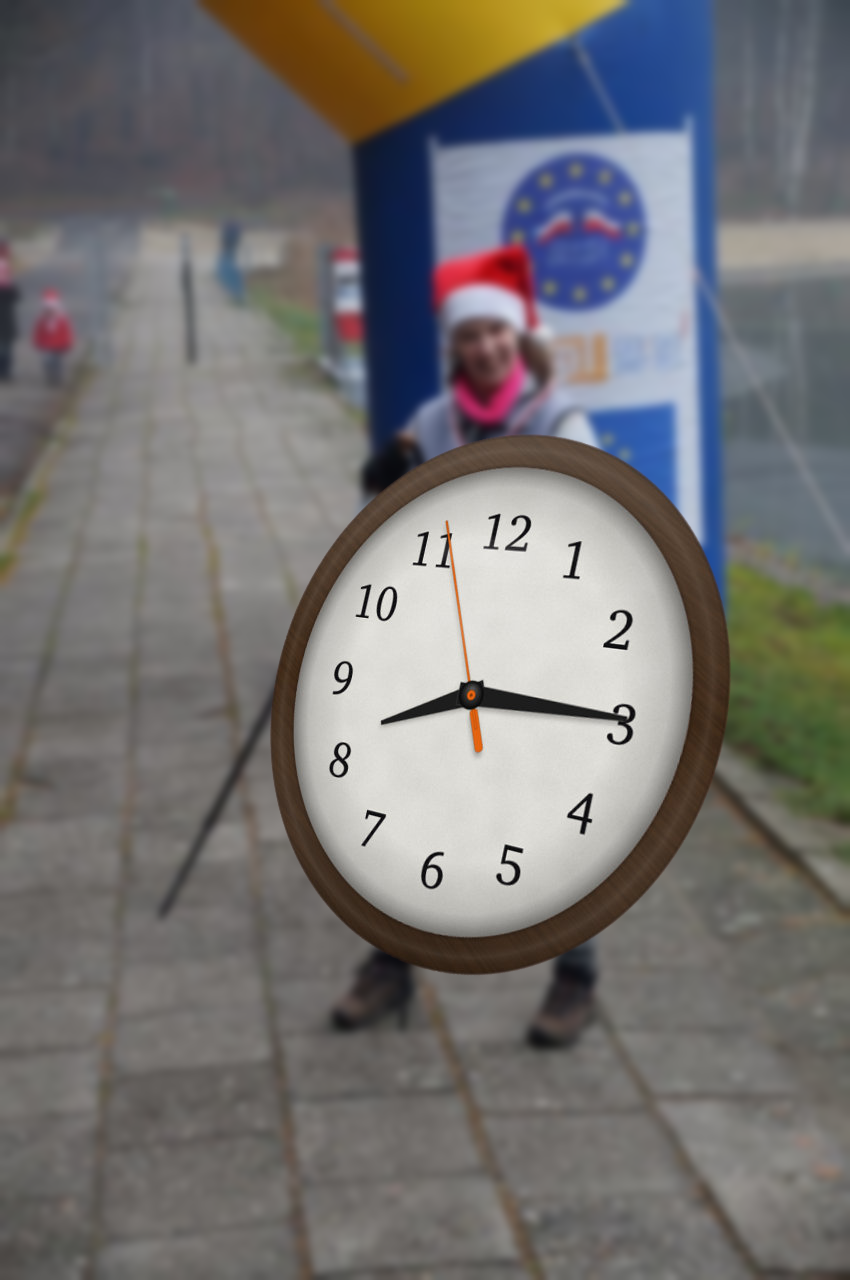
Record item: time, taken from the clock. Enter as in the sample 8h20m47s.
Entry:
8h14m56s
